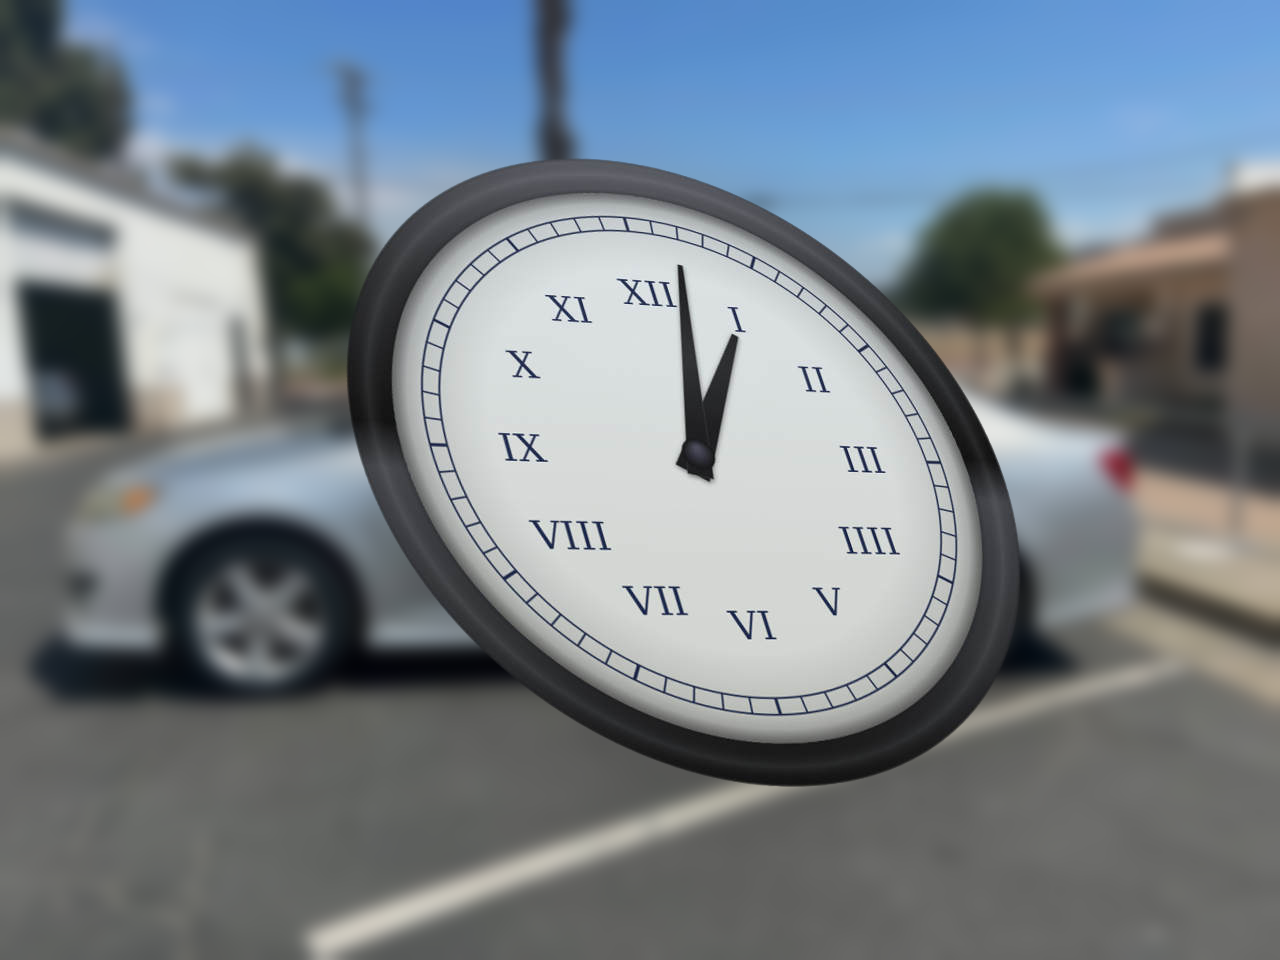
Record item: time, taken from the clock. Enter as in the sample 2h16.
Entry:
1h02
